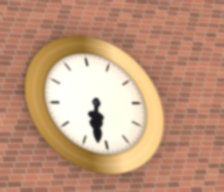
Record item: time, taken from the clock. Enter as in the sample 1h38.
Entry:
6h32
